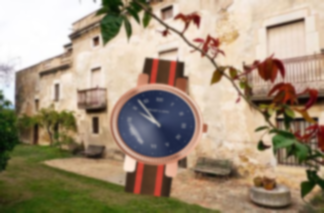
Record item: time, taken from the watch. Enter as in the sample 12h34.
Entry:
9h53
